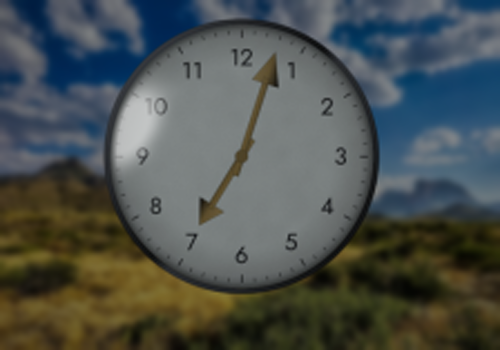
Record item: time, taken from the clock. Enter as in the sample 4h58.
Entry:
7h03
